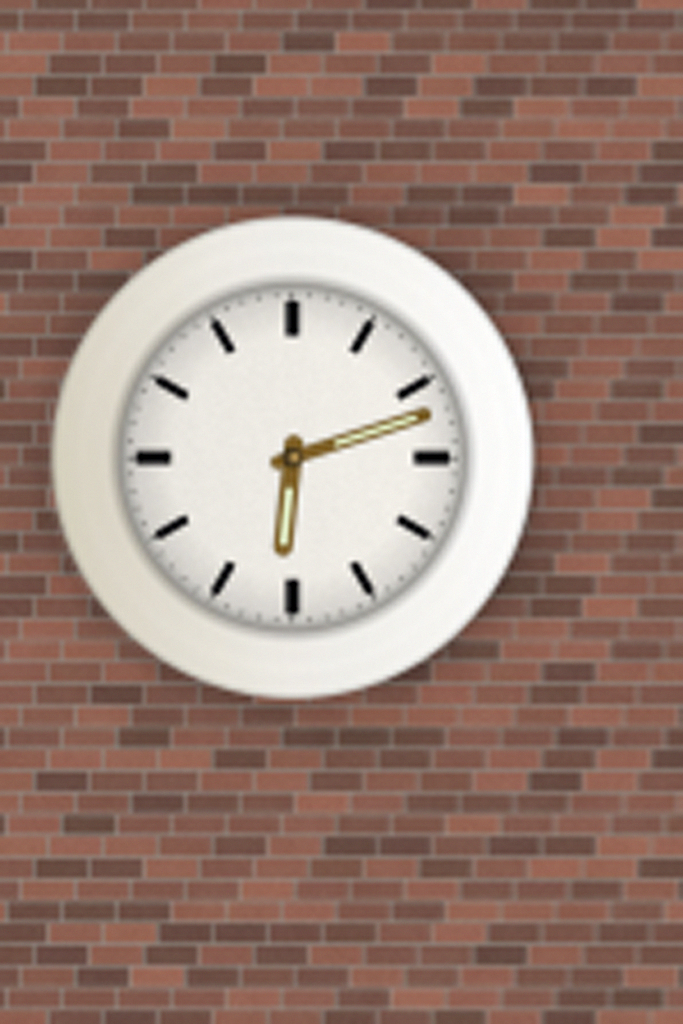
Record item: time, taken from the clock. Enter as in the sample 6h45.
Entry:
6h12
